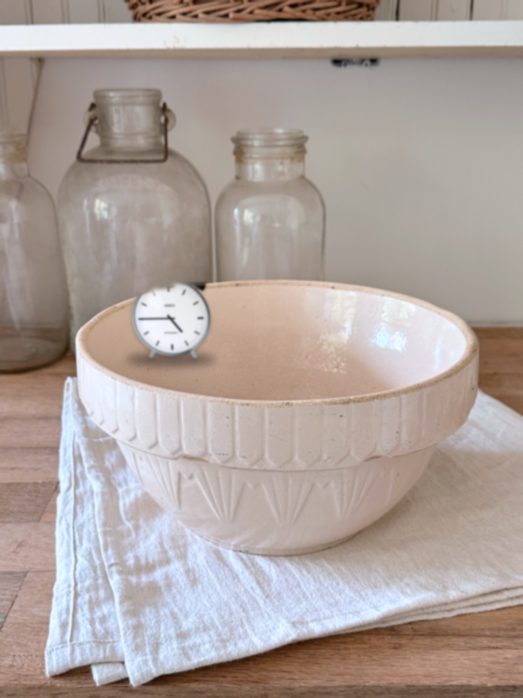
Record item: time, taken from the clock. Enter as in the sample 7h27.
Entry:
4h45
